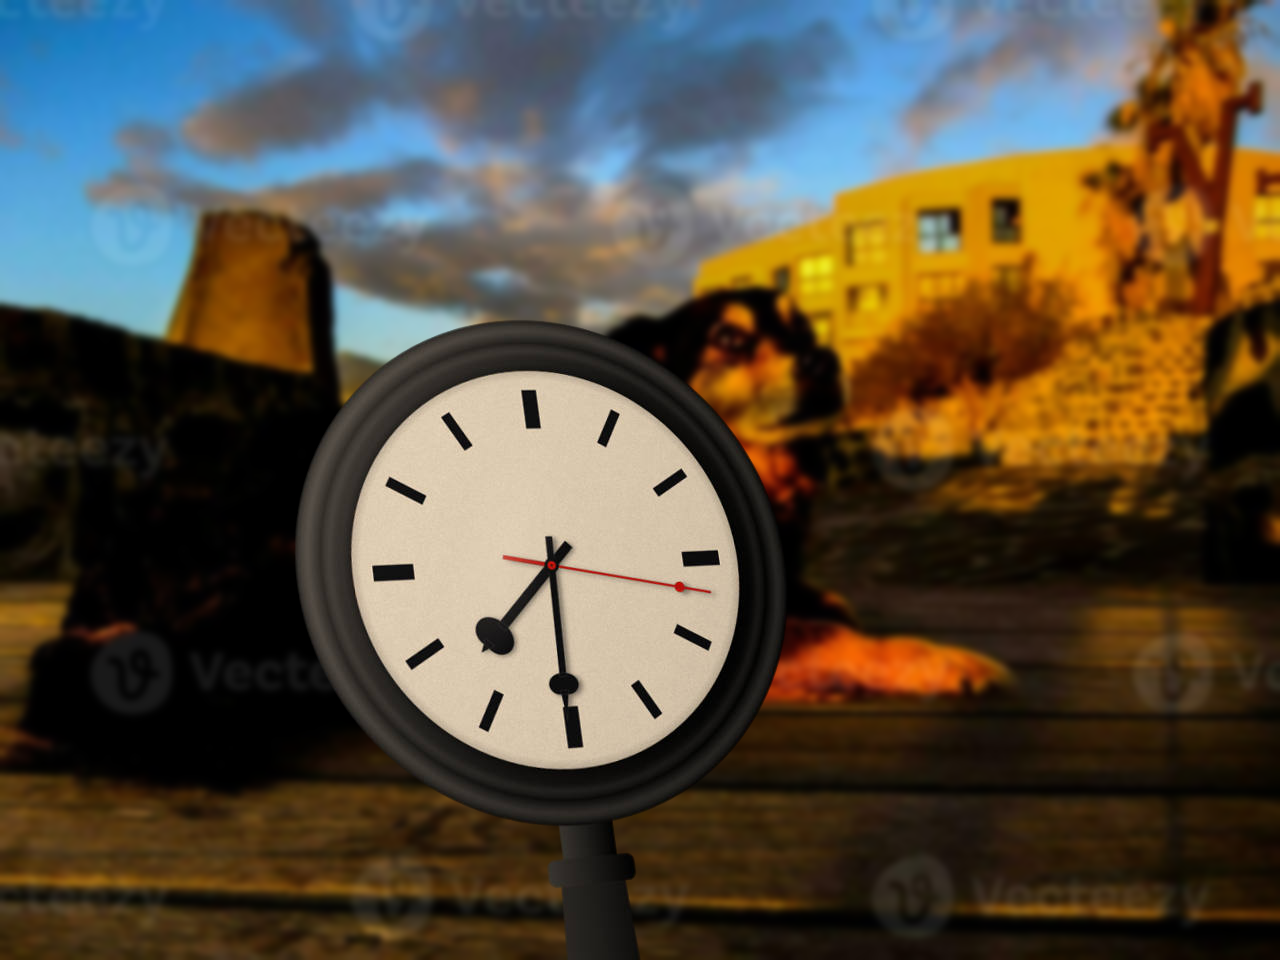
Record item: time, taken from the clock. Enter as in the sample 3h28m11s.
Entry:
7h30m17s
